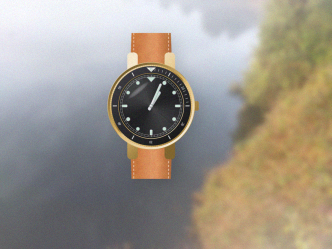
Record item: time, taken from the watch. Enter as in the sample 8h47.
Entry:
1h04
